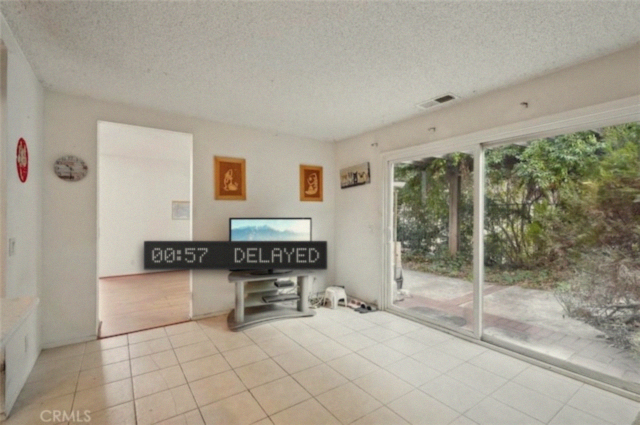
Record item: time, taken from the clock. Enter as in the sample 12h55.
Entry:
0h57
